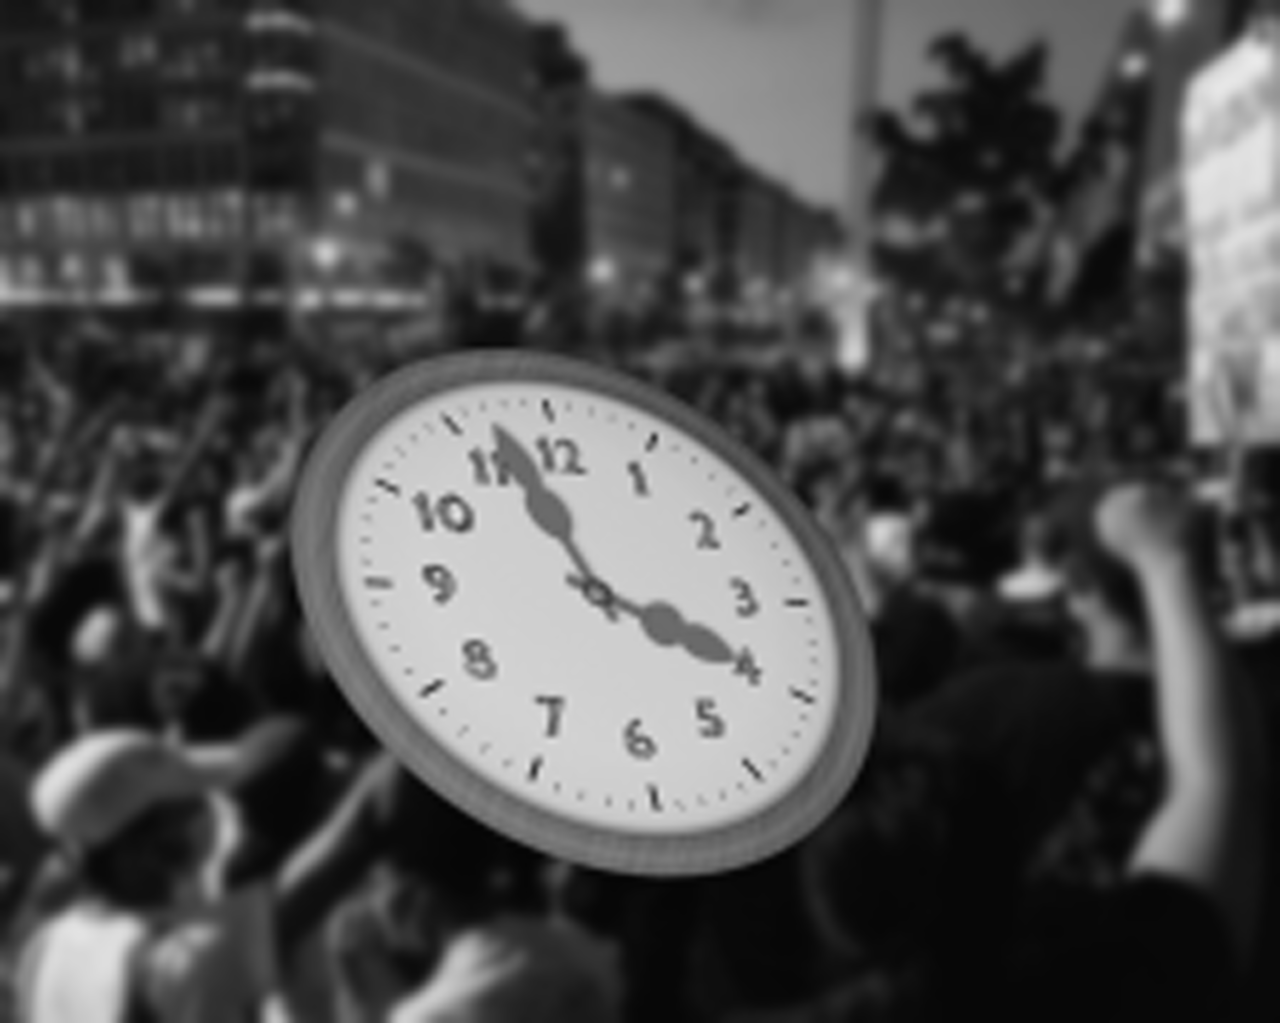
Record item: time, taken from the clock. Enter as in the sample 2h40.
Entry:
3h57
